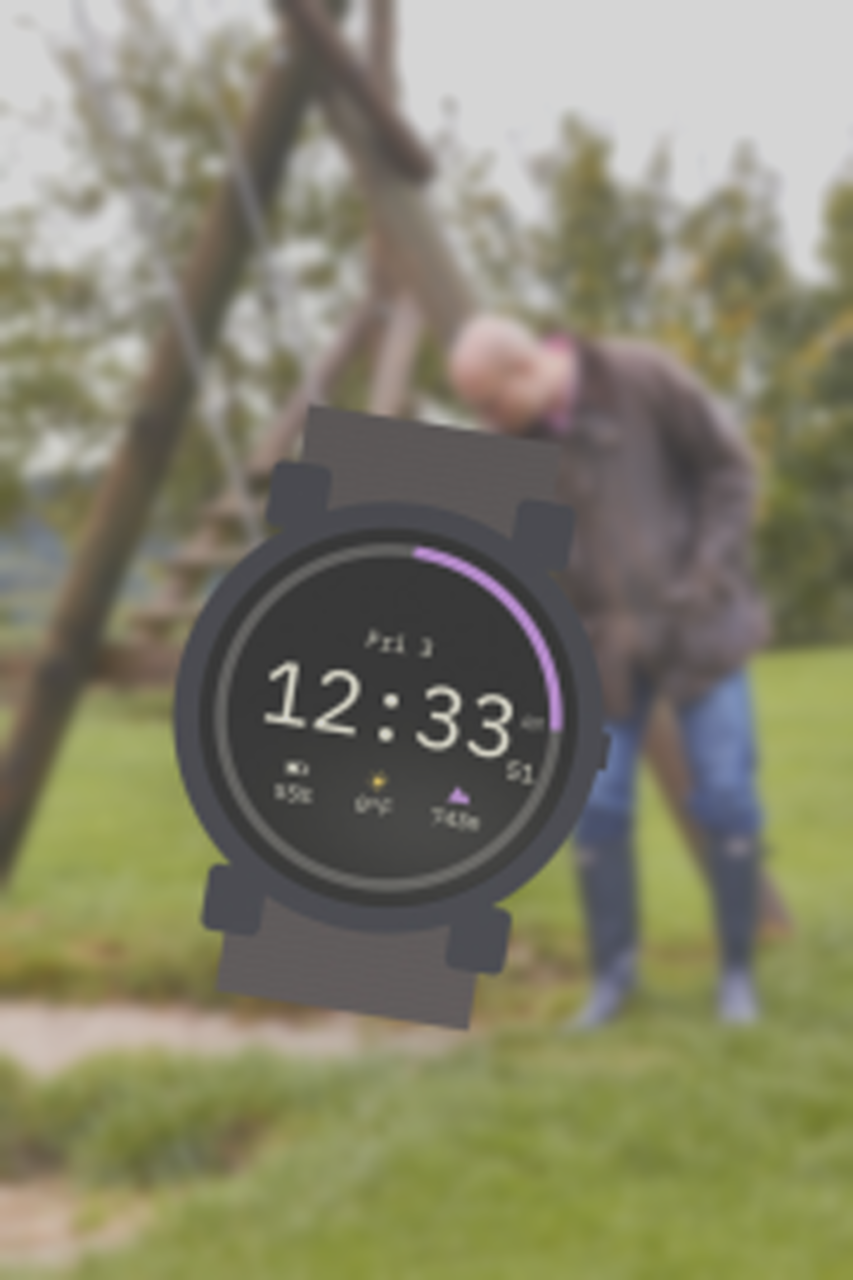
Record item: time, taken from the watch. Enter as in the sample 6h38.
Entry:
12h33
